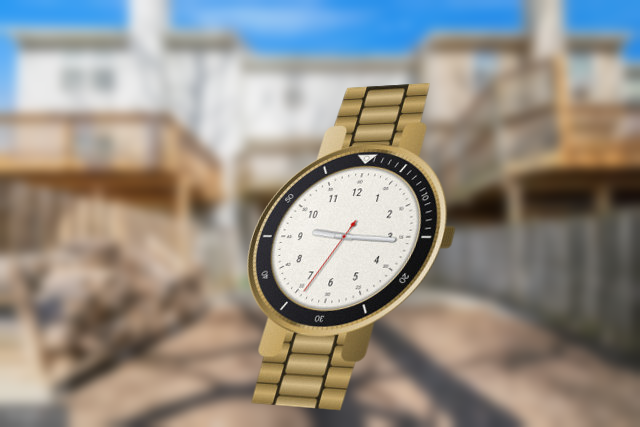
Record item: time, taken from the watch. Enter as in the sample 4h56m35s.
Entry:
9h15m34s
